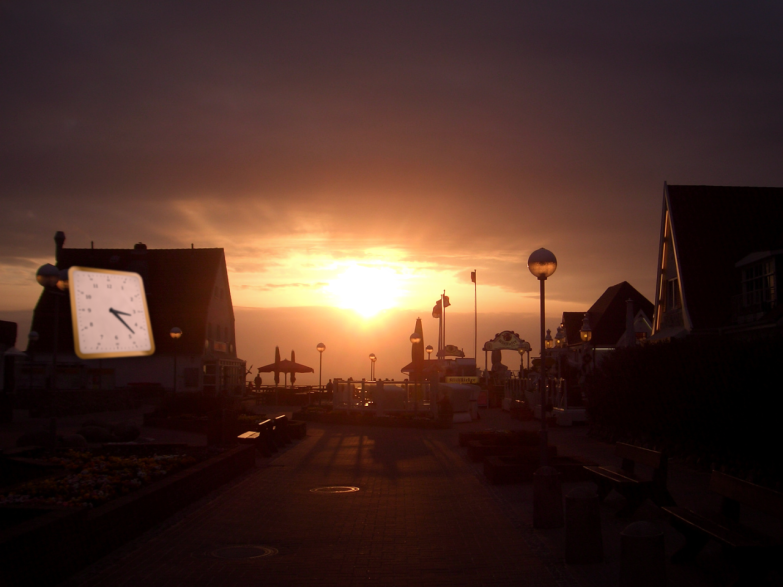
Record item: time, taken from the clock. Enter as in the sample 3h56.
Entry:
3h23
